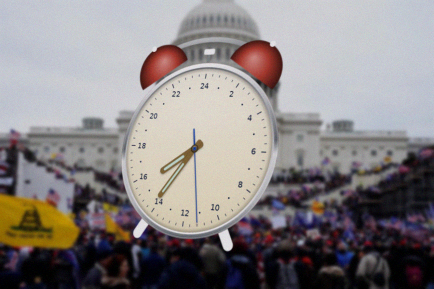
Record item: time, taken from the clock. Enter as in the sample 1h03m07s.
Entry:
15h35m28s
